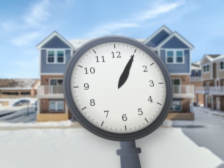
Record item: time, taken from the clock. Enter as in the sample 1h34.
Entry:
1h05
